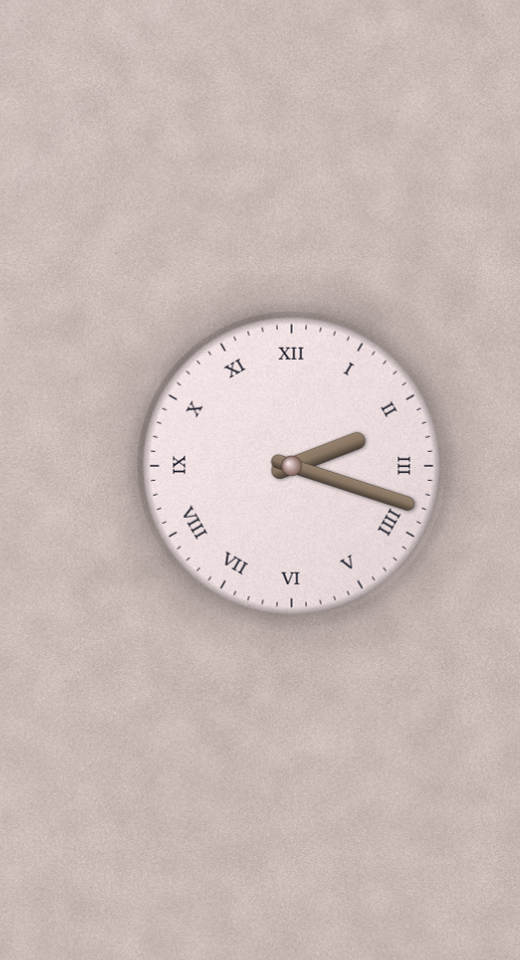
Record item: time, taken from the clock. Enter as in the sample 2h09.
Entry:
2h18
